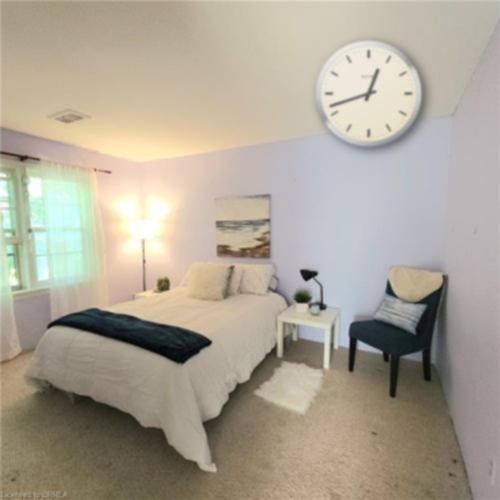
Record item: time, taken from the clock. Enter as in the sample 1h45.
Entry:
12h42
